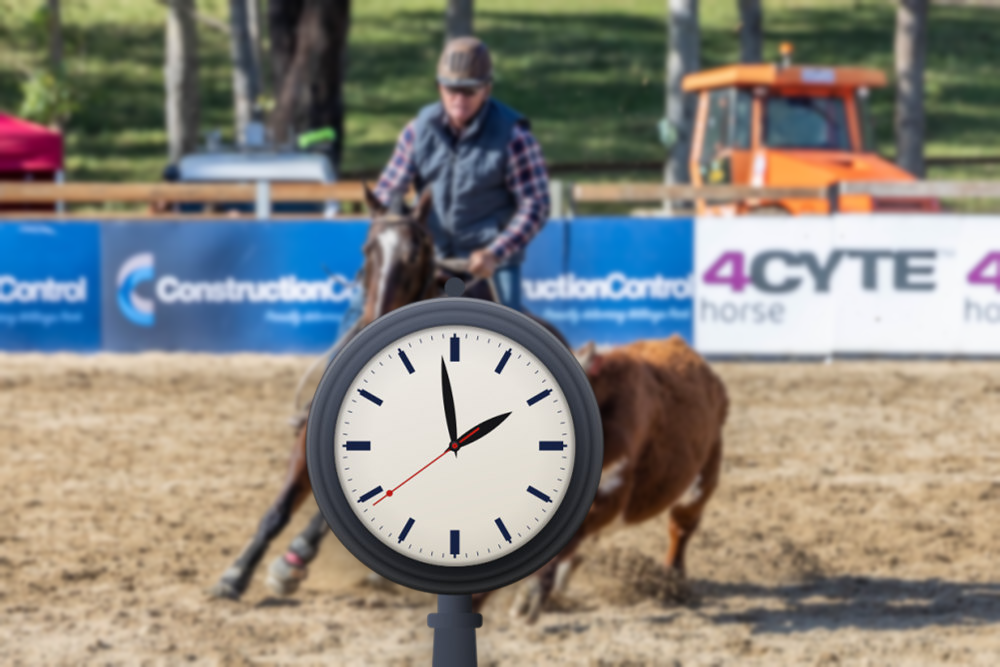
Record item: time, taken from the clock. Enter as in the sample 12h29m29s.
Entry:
1h58m39s
